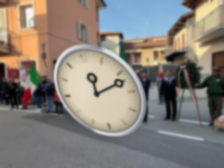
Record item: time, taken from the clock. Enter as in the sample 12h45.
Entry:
12h12
